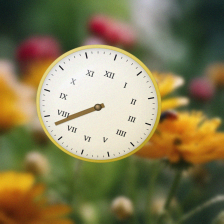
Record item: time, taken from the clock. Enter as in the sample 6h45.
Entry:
7h38
